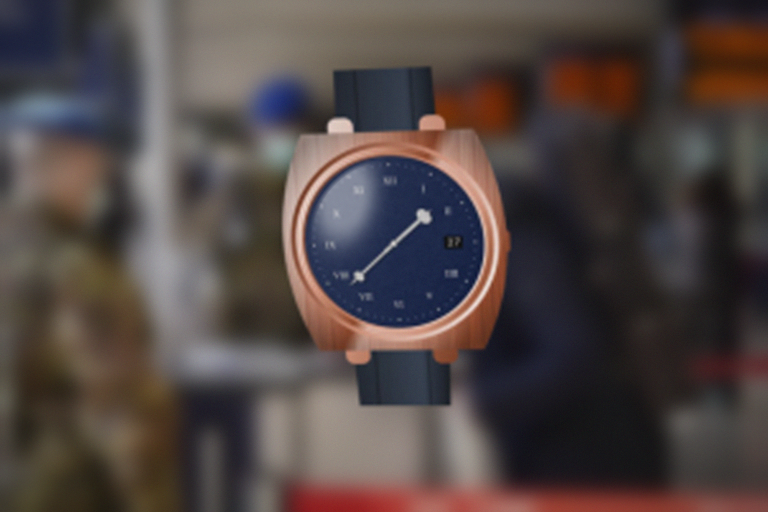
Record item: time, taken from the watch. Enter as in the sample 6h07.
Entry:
1h38
